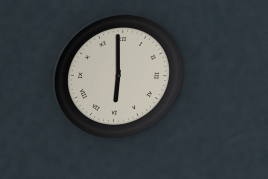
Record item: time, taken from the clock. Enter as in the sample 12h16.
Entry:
5h59
